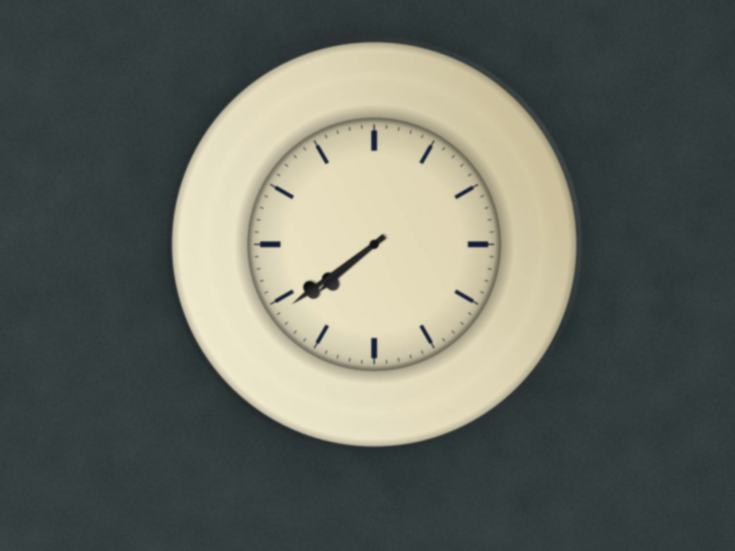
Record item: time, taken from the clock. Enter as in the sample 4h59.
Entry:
7h39
